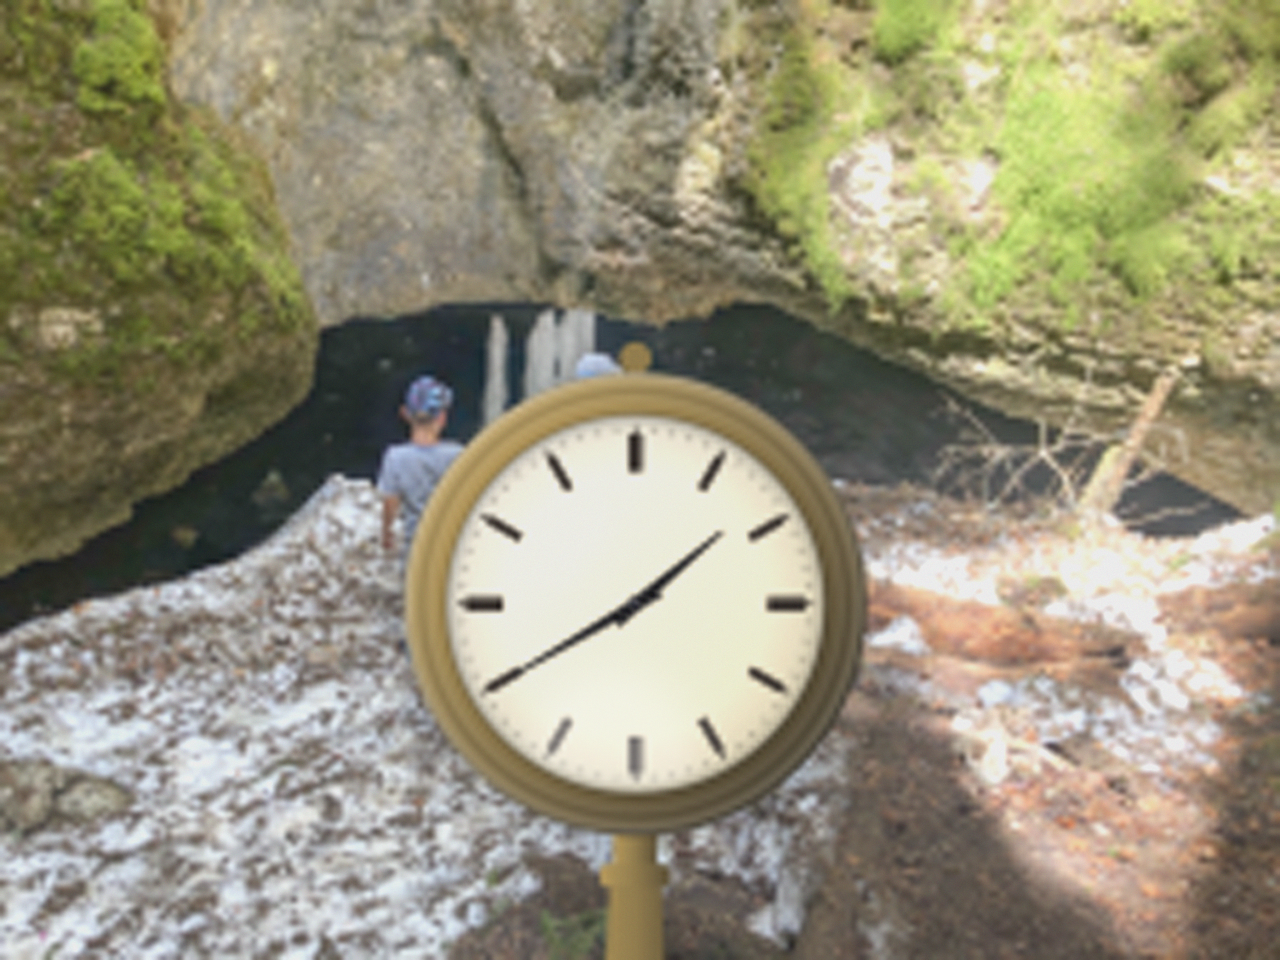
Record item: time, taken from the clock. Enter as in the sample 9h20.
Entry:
1h40
